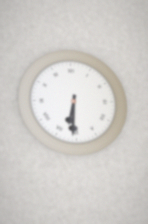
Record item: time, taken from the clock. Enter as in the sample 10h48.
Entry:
6h31
